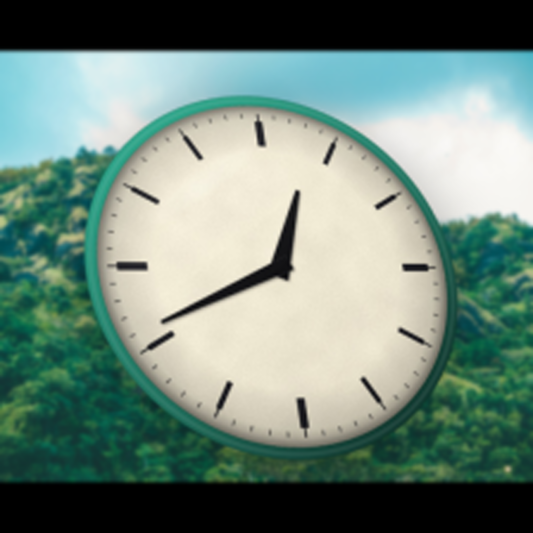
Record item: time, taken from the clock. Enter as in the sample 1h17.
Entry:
12h41
